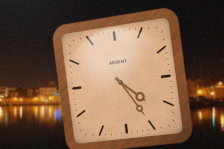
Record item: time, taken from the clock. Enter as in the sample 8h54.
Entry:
4h25
